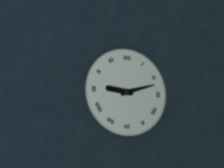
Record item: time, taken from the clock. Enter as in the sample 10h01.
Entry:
9h12
